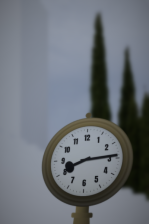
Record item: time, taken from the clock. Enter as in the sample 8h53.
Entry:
8h14
